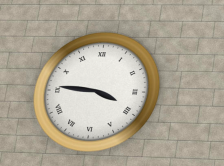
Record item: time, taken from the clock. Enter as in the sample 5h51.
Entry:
3h46
